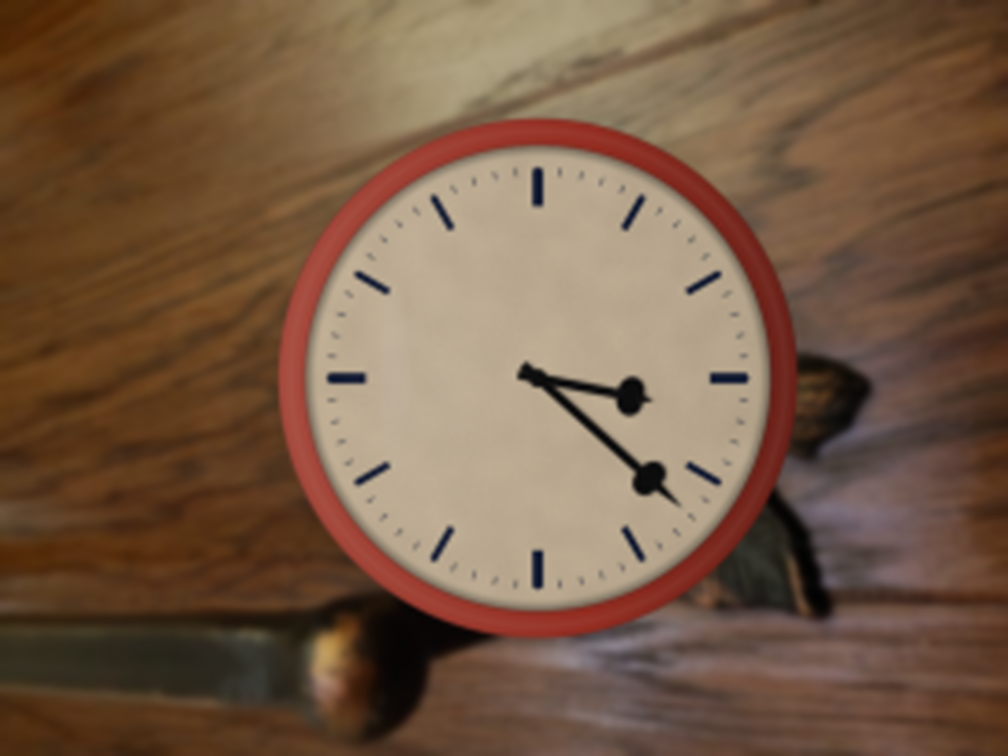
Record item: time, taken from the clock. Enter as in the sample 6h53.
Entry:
3h22
